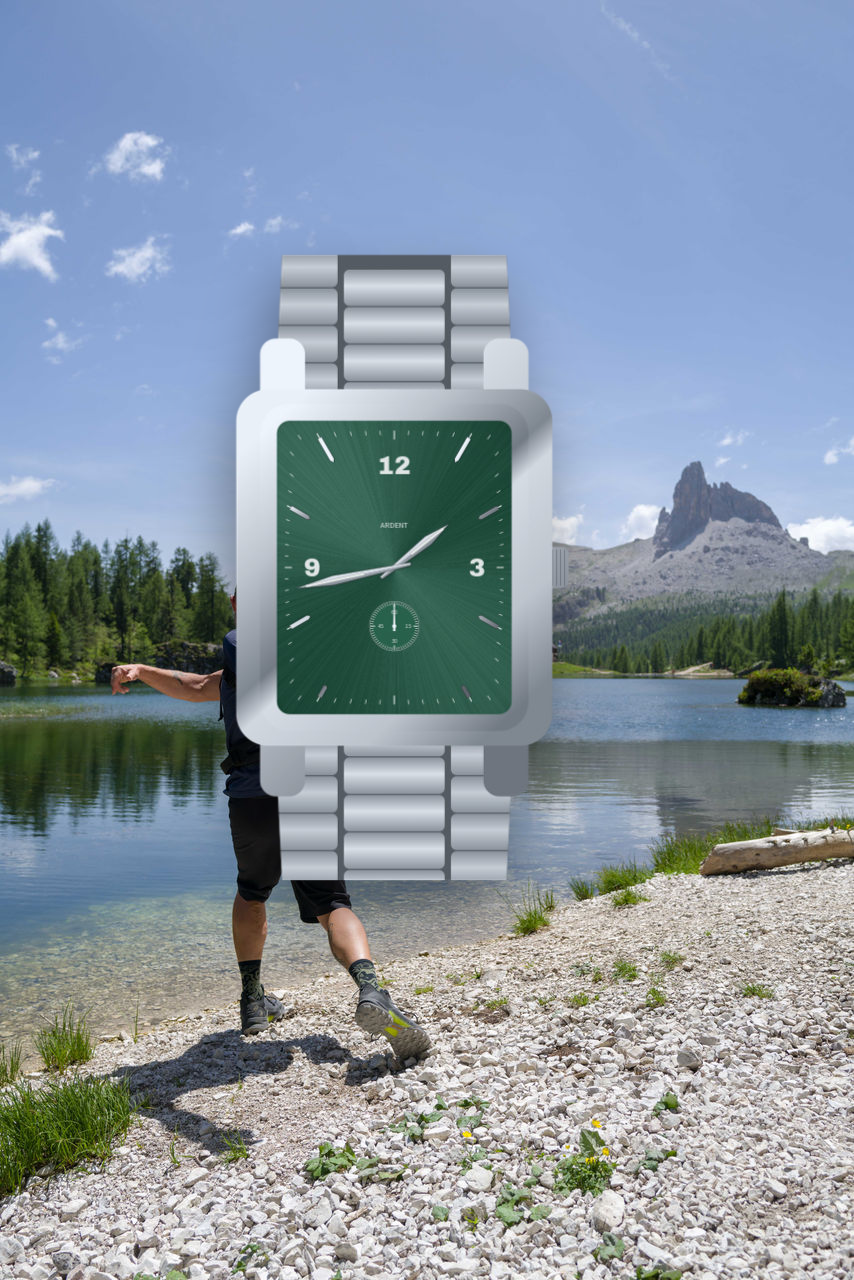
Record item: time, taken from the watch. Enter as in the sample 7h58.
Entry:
1h43
